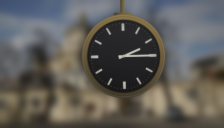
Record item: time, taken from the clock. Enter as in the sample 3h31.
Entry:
2h15
